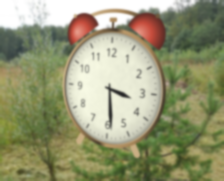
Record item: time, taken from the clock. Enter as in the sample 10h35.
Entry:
3h29
